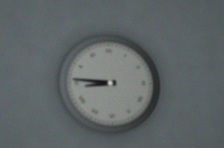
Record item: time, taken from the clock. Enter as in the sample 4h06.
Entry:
8h46
